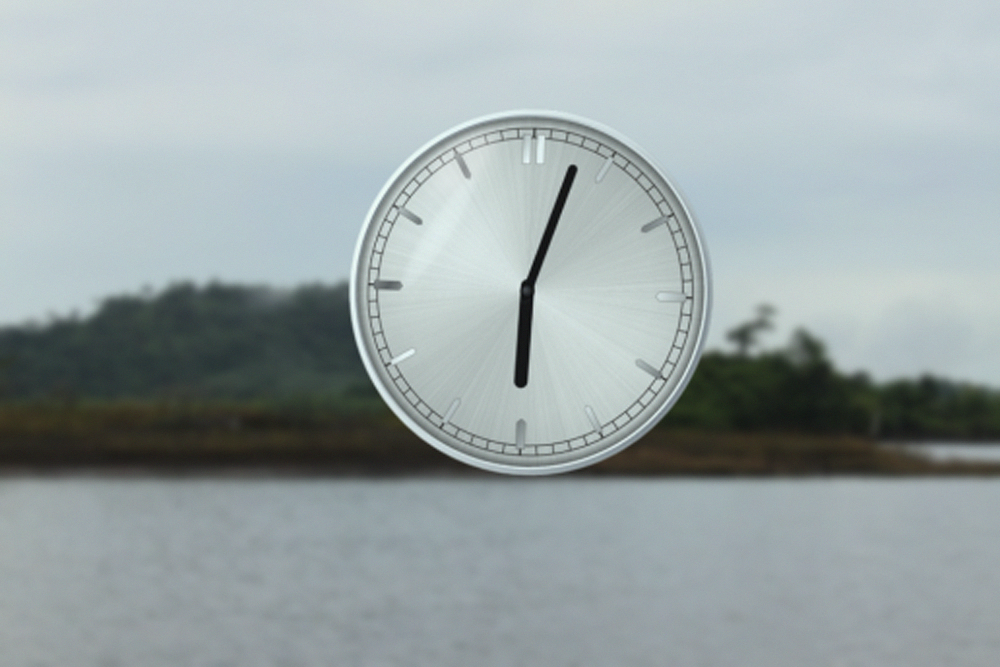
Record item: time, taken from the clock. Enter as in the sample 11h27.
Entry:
6h03
